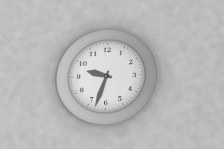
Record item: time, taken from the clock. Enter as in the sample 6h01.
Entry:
9h33
